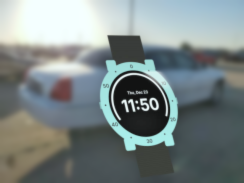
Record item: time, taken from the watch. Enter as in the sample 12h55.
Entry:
11h50
